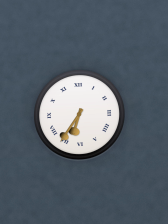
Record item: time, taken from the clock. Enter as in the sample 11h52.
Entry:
6h36
